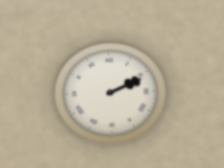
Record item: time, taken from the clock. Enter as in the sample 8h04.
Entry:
2h11
